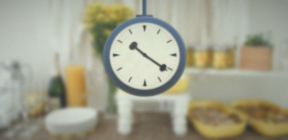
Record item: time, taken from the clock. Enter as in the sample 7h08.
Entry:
10h21
